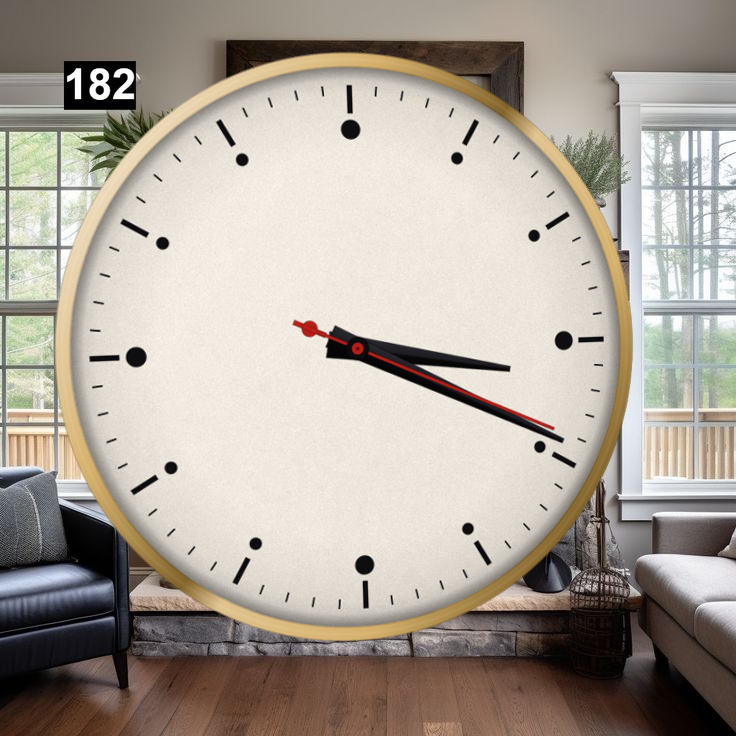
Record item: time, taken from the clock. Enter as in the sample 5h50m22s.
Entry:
3h19m19s
